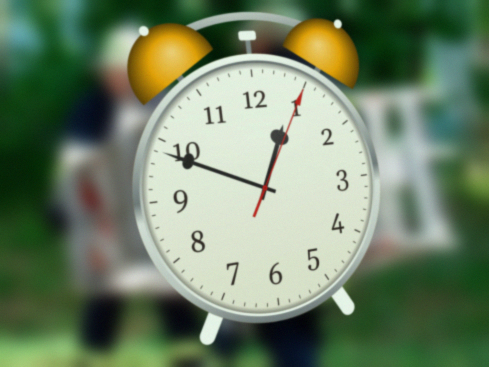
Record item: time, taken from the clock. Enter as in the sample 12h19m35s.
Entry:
12h49m05s
